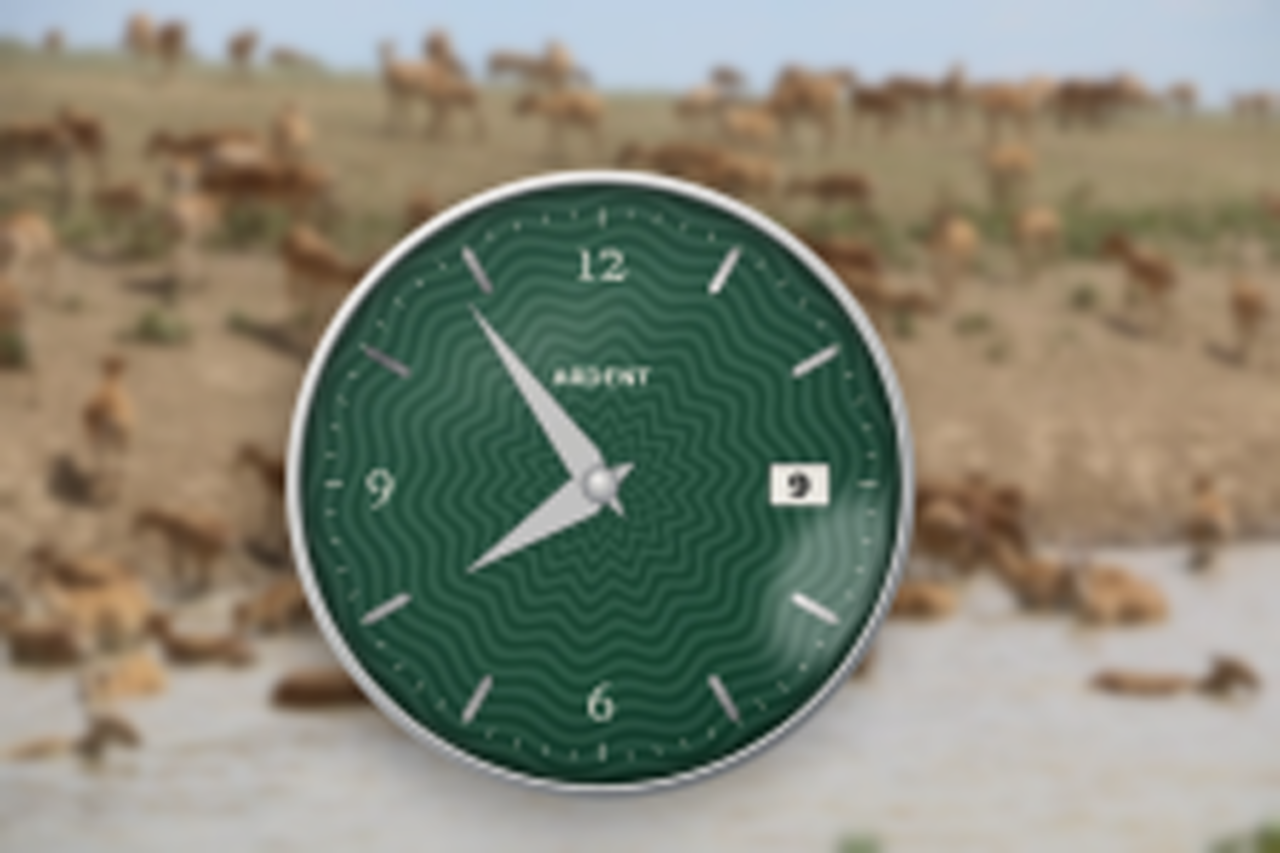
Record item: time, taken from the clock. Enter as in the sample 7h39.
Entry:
7h54
